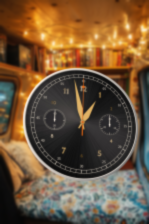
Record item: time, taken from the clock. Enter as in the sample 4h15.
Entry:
12h58
